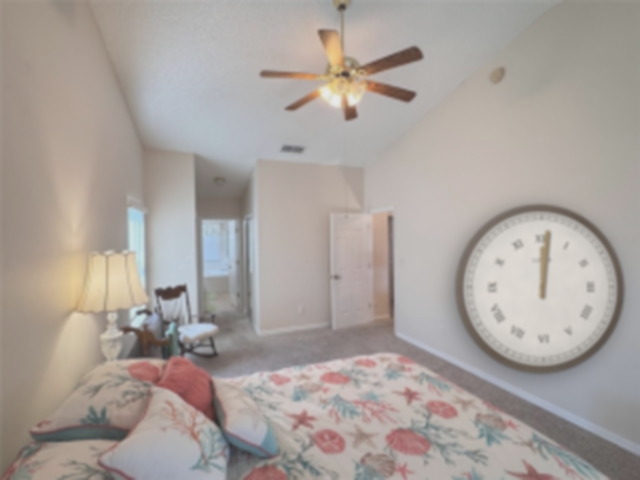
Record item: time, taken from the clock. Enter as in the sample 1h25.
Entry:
12h01
